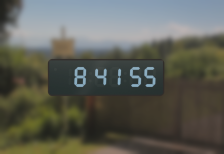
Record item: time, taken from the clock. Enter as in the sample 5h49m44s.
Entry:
8h41m55s
